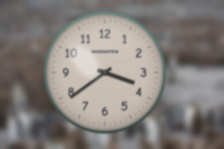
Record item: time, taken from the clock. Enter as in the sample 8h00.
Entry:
3h39
